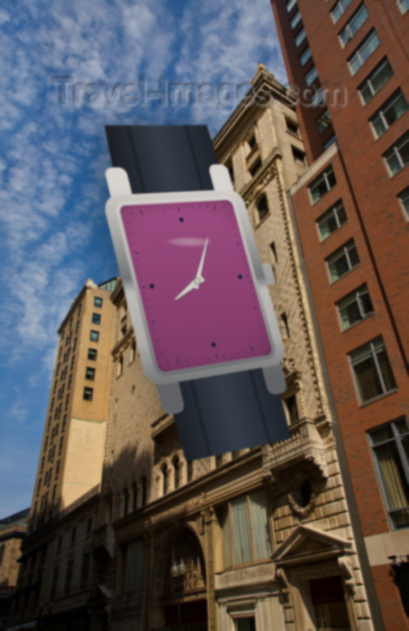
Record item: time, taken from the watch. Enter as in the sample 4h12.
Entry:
8h05
